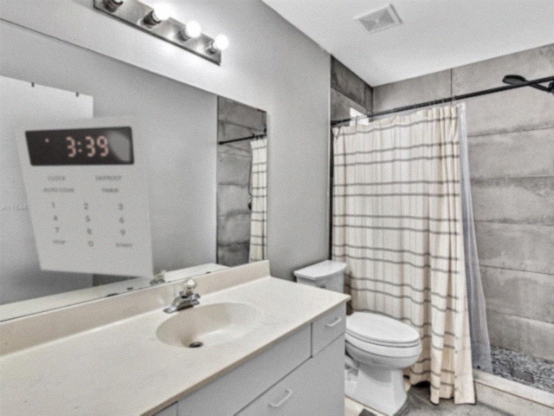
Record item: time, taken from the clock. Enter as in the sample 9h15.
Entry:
3h39
